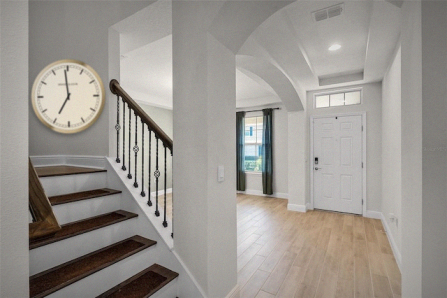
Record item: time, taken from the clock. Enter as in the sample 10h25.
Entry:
6h59
